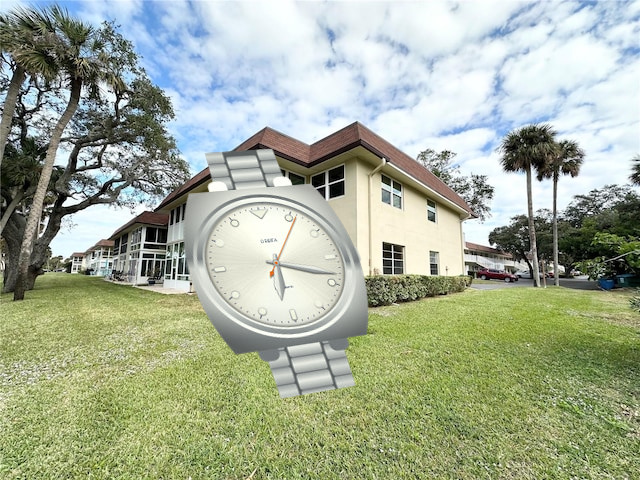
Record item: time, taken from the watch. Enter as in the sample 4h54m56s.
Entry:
6h18m06s
